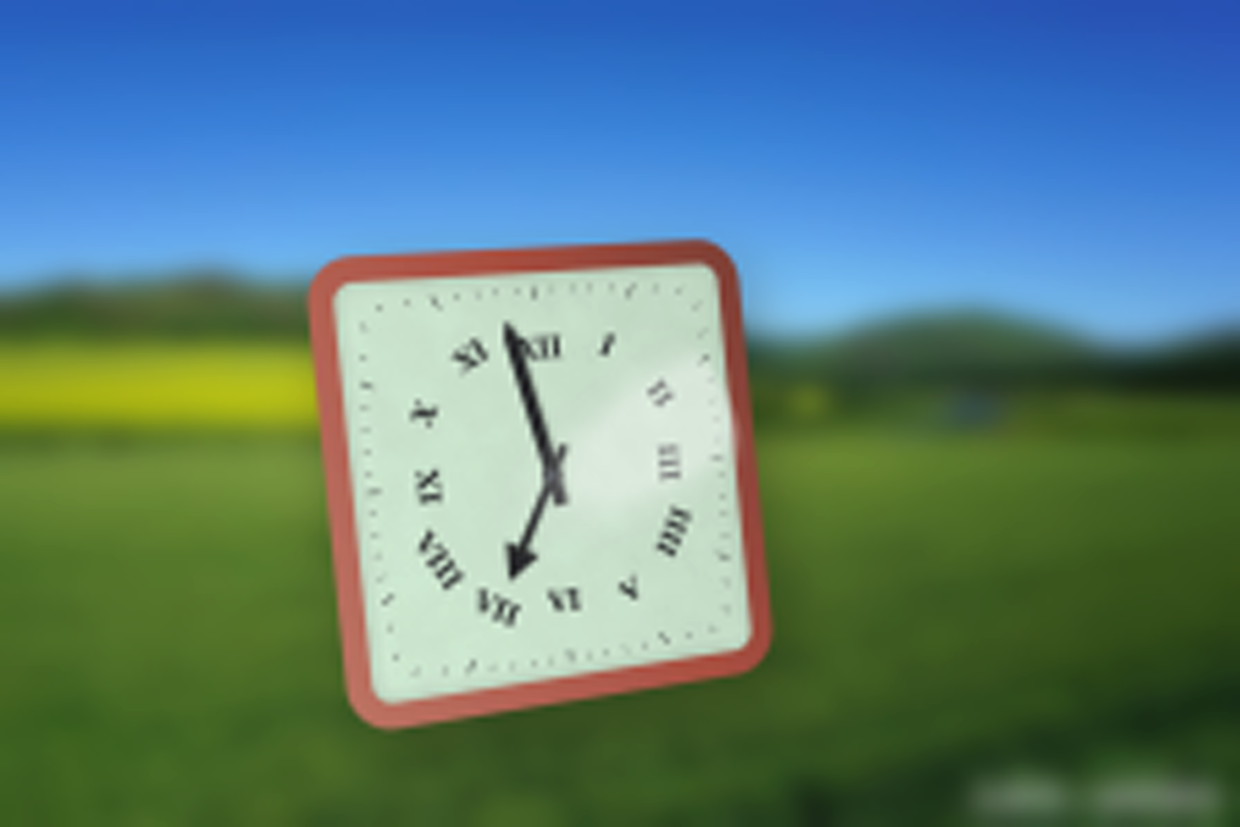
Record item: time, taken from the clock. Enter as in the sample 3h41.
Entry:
6h58
